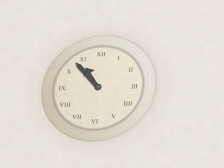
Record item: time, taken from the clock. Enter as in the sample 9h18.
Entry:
10h53
